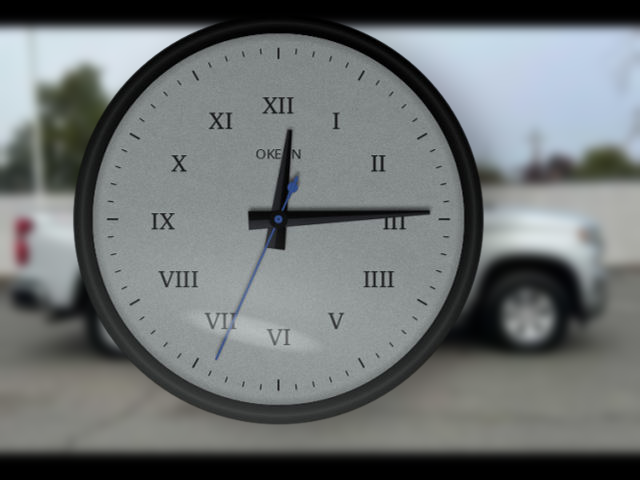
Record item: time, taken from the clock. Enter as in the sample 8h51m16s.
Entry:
12h14m34s
